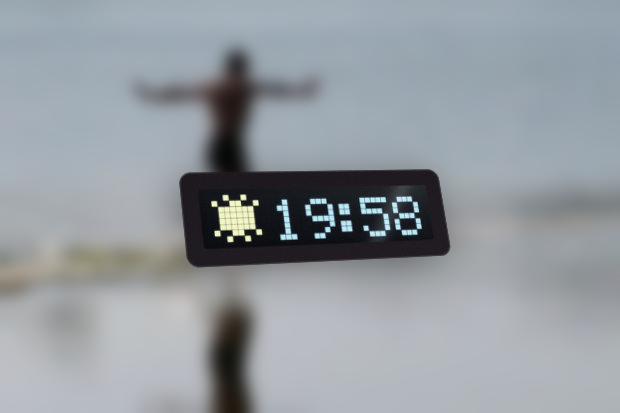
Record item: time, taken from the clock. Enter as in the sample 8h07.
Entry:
19h58
